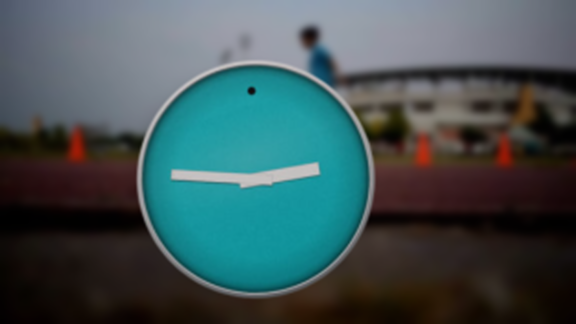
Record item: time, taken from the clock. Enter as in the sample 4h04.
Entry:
2h46
